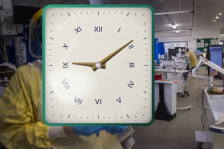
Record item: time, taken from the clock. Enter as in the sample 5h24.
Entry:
9h09
